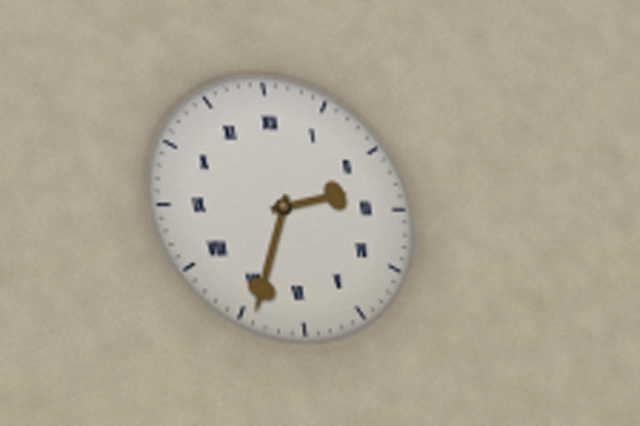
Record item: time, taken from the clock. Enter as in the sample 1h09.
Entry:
2h34
